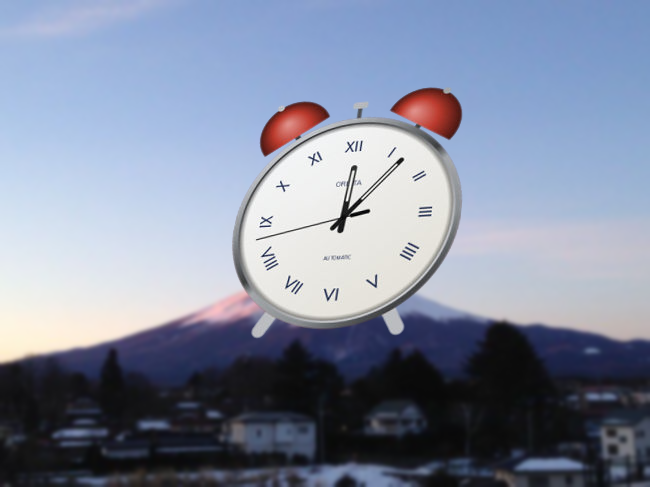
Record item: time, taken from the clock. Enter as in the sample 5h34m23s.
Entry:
12h06m43s
